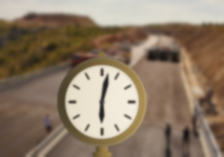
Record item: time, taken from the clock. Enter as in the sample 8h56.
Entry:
6h02
